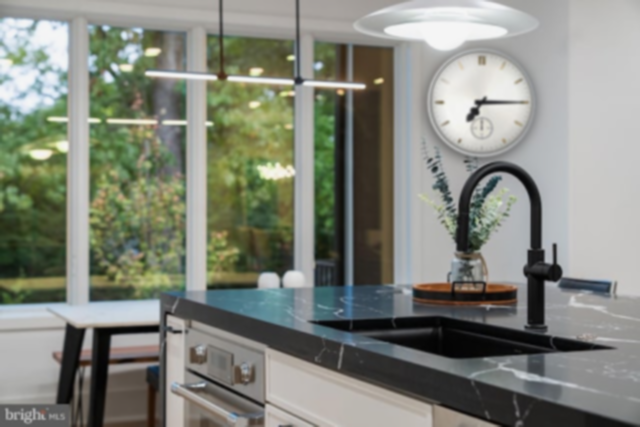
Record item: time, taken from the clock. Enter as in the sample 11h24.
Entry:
7h15
